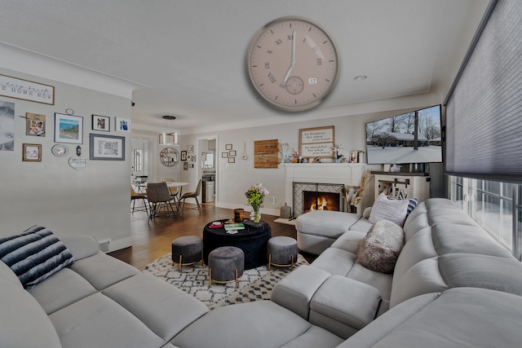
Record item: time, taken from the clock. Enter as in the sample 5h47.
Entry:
7h01
